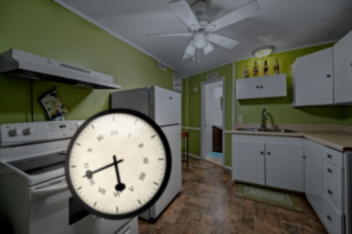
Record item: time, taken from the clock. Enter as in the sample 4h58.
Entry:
5h42
